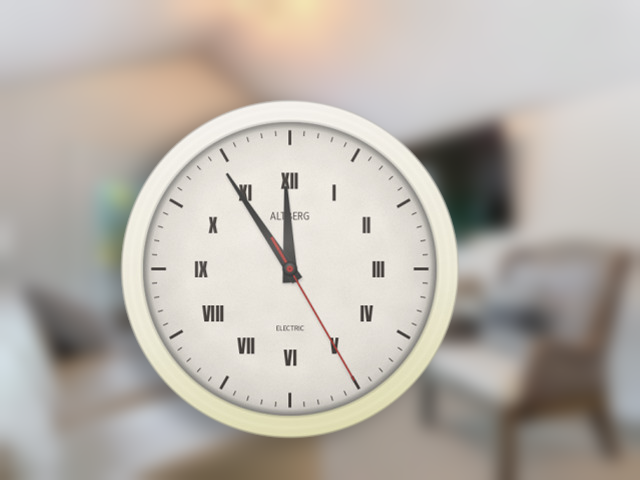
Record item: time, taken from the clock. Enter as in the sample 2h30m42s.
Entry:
11h54m25s
